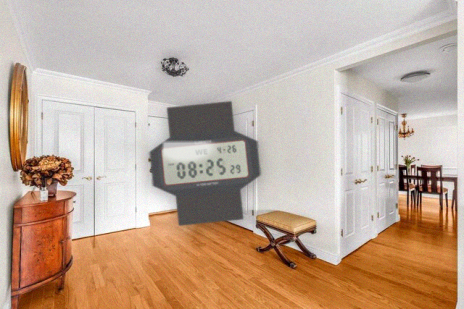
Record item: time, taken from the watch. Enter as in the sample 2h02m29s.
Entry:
8h25m29s
